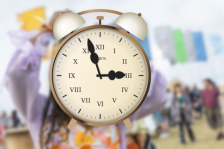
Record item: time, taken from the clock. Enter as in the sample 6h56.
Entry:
2h57
